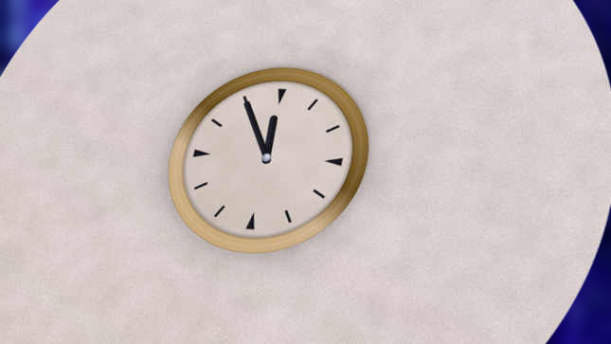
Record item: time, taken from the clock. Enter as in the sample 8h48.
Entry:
11h55
